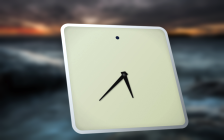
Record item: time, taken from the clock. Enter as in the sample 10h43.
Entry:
5h38
